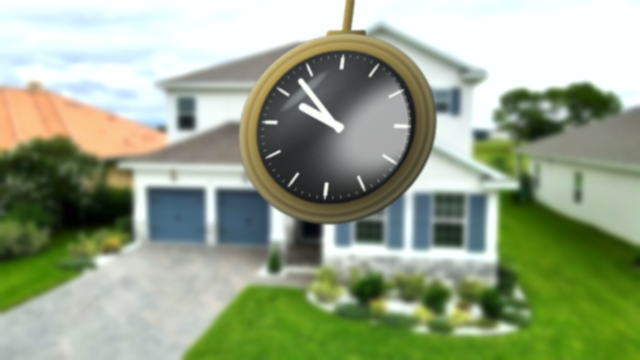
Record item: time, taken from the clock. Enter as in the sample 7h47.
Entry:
9h53
